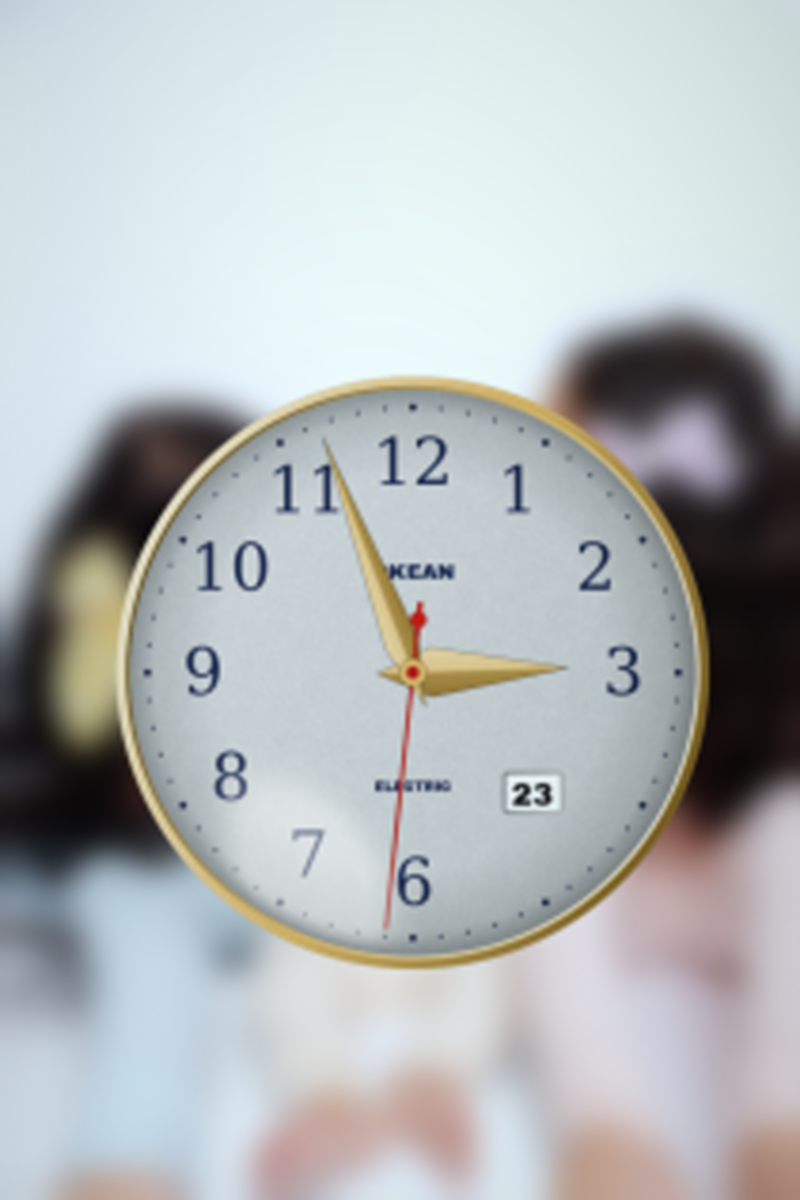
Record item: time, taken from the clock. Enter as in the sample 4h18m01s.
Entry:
2h56m31s
